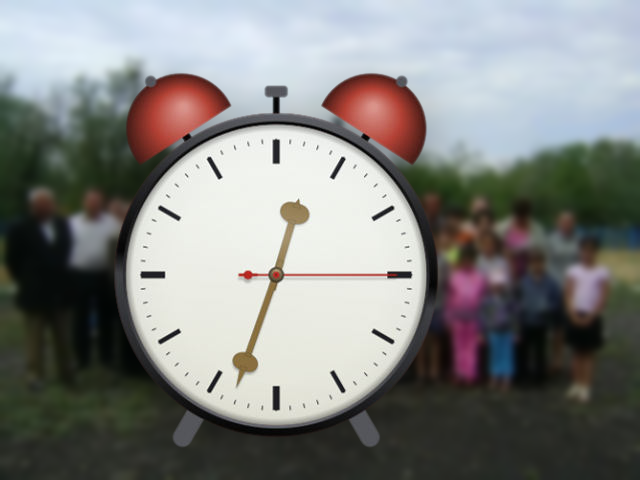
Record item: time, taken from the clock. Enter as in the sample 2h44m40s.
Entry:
12h33m15s
